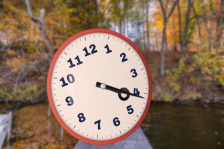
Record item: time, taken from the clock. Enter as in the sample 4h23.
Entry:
4h21
